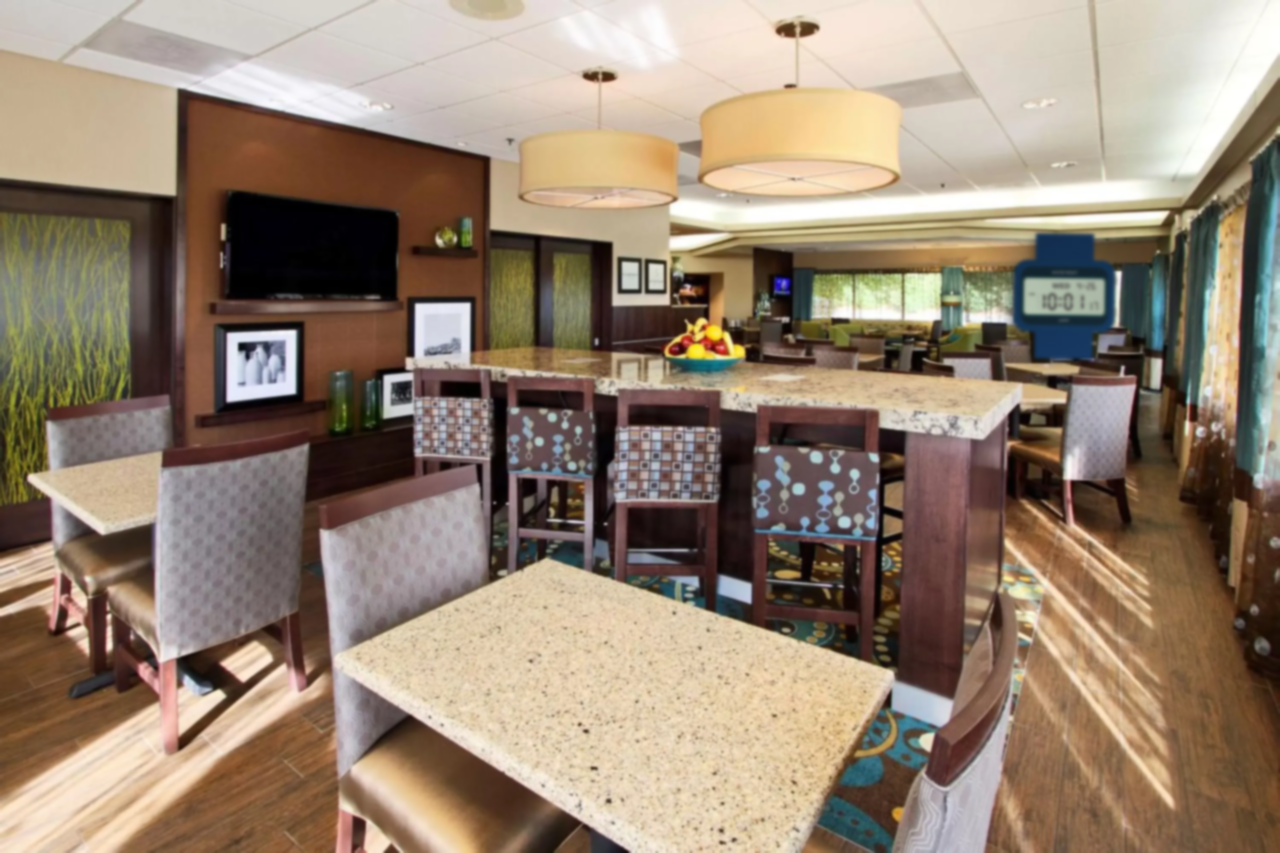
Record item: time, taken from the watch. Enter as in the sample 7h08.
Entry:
10h01
